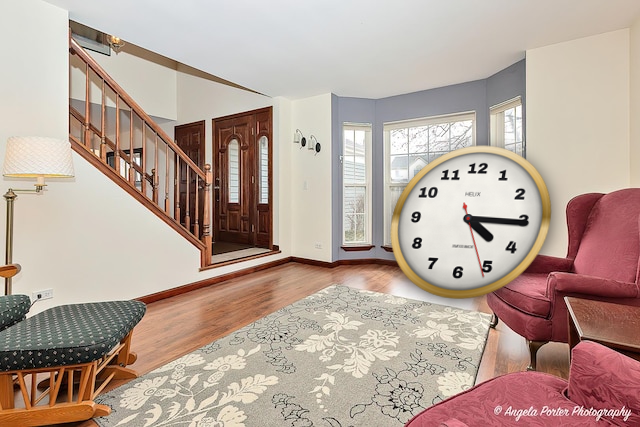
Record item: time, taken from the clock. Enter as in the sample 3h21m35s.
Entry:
4h15m26s
